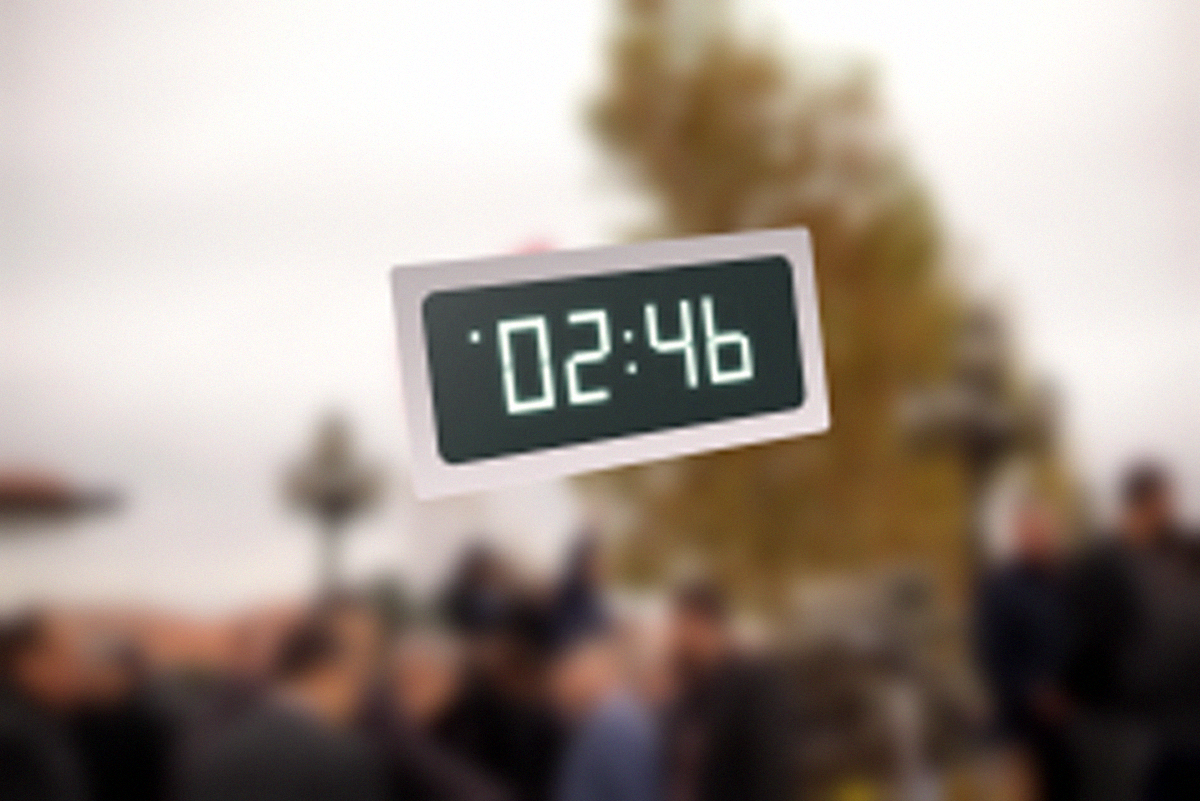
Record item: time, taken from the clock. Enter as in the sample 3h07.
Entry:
2h46
